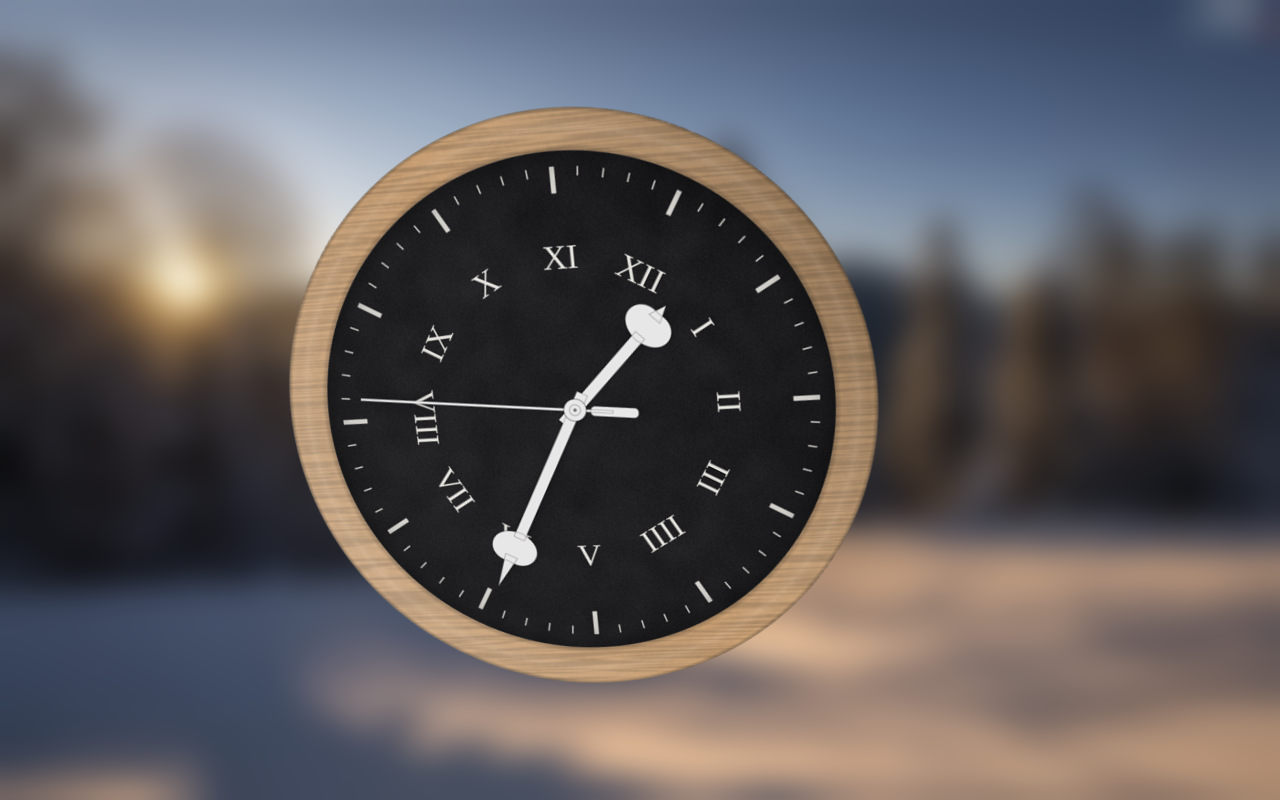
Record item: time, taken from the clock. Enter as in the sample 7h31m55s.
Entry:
12h29m41s
